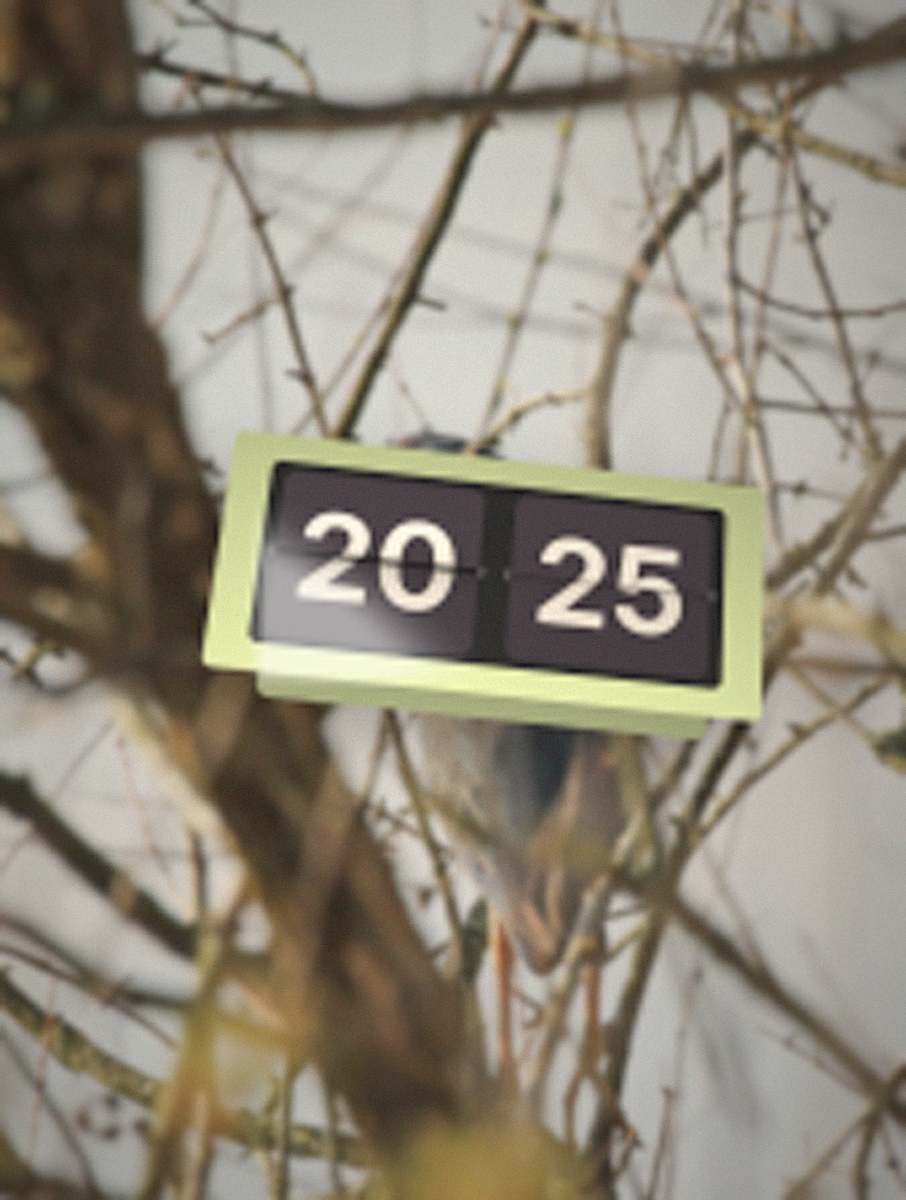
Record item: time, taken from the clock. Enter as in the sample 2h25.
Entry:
20h25
